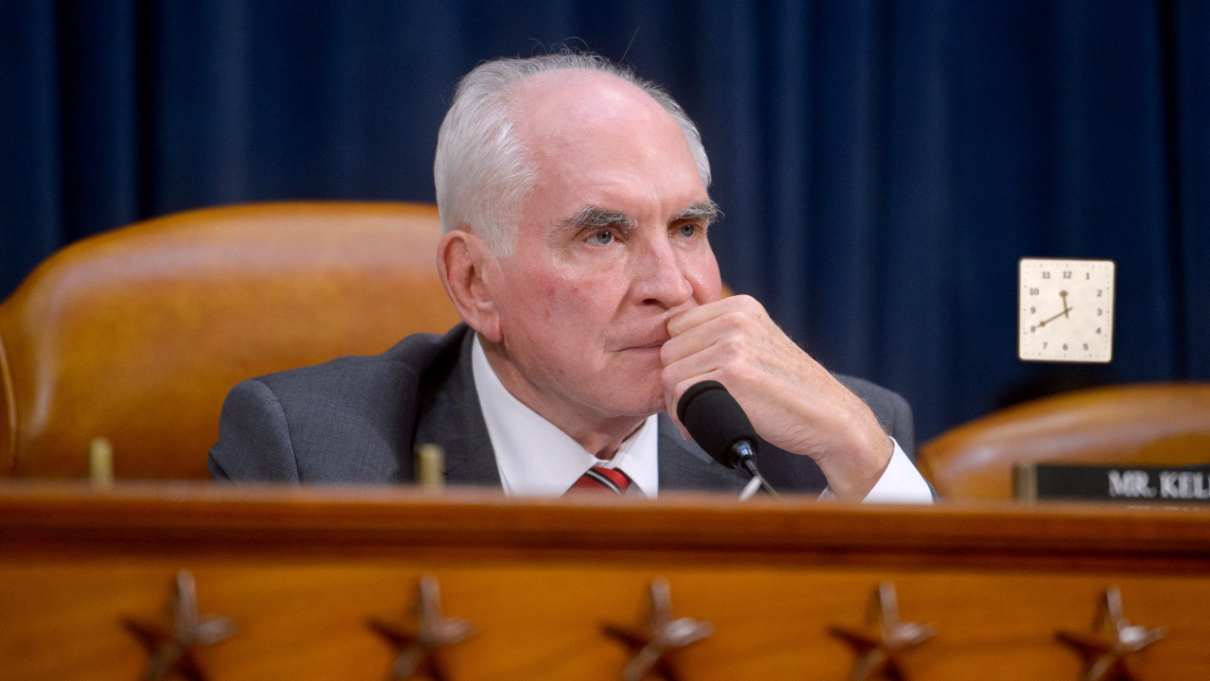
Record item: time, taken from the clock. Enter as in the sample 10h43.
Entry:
11h40
